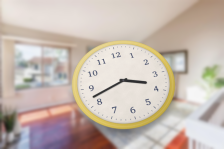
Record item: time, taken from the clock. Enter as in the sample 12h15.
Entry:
3h42
